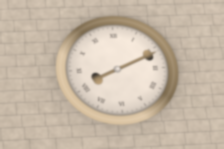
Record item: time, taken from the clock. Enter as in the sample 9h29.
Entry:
8h11
